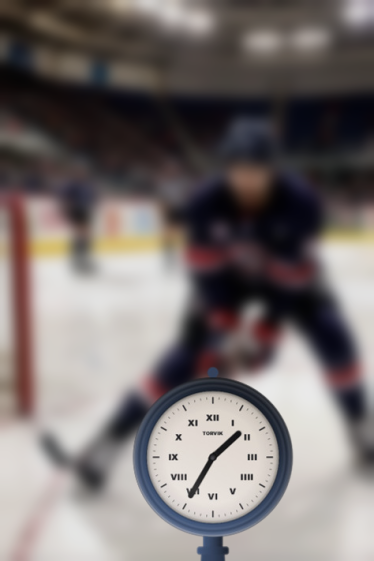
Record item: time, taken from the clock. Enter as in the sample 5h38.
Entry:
1h35
